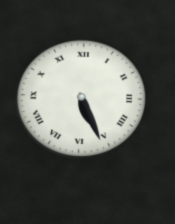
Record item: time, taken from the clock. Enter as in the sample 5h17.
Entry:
5h26
